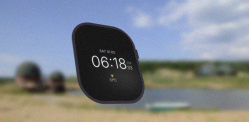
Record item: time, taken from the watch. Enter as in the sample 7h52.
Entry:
6h18
